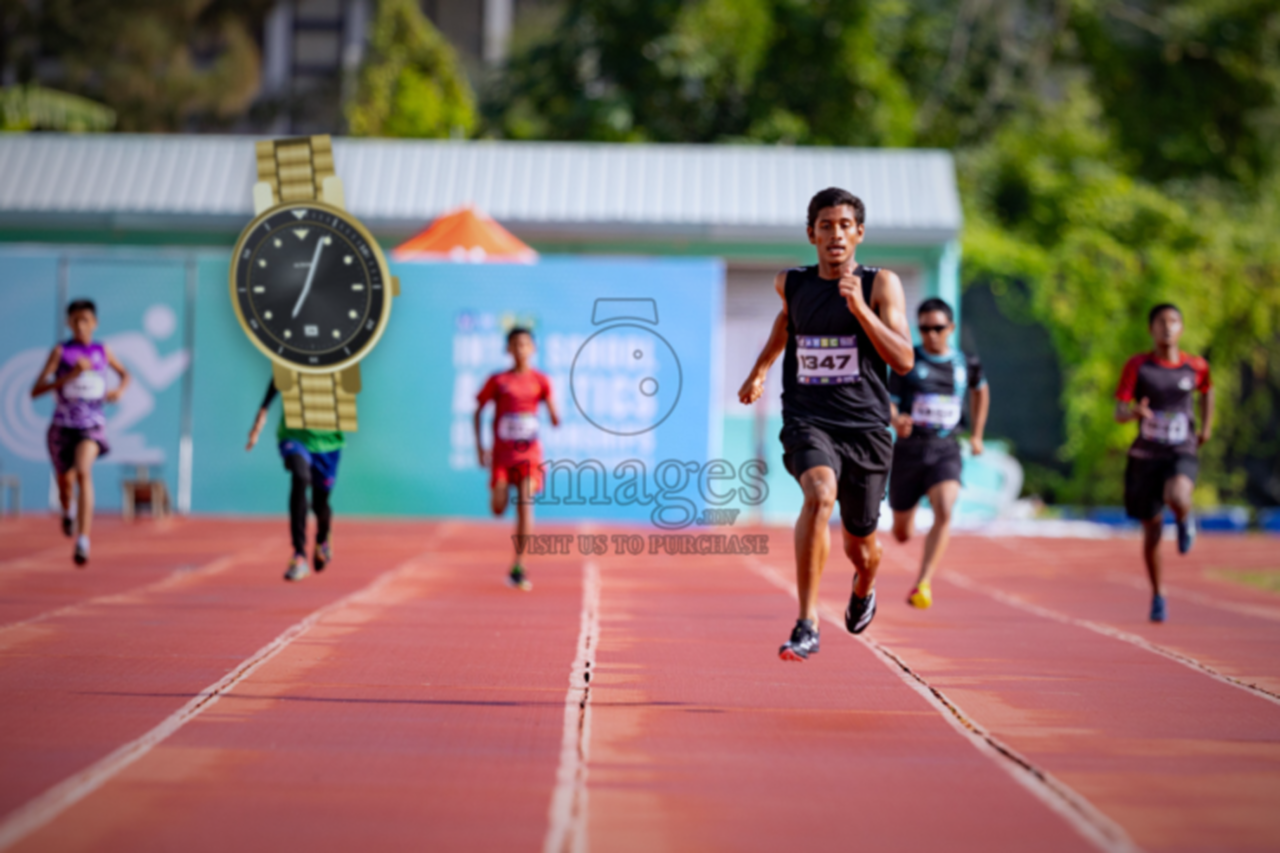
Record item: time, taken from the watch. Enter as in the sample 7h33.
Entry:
7h04
